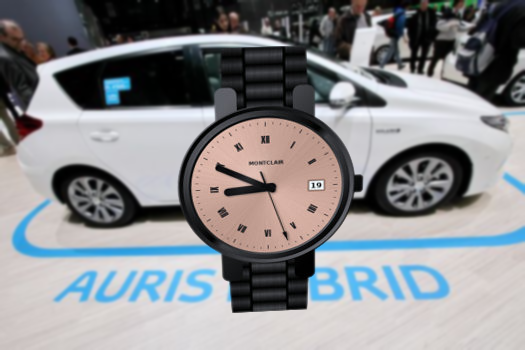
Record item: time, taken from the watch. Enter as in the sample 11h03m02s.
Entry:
8h49m27s
